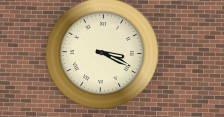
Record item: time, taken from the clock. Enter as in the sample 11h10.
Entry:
3h19
